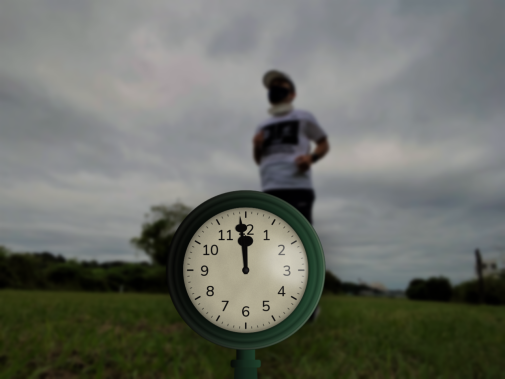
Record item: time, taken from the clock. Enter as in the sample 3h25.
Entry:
11h59
